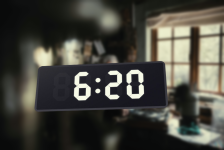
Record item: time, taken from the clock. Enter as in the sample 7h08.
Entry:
6h20
